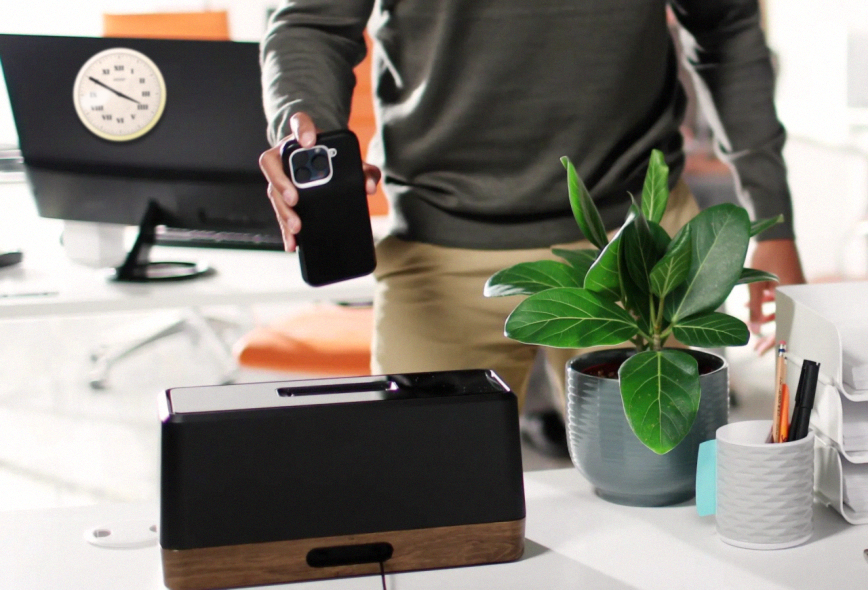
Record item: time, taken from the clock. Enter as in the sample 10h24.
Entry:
3h50
